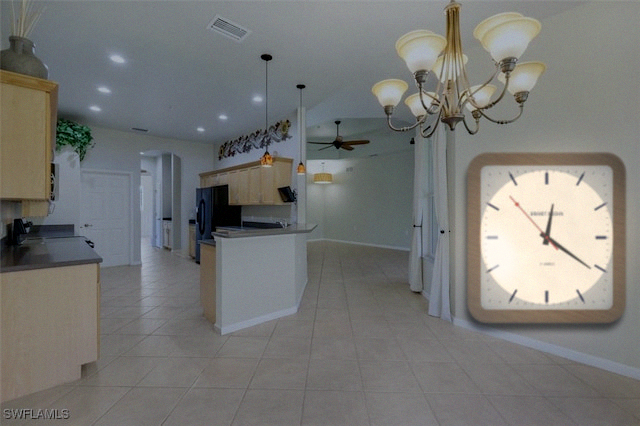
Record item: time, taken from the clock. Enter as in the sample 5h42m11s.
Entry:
12h20m53s
